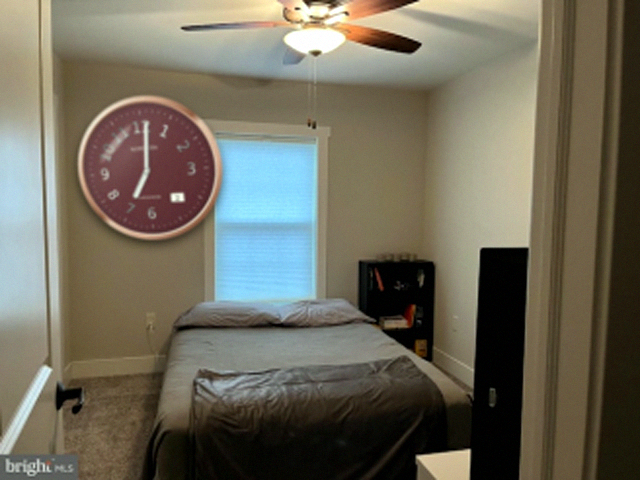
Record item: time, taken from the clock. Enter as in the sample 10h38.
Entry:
7h01
